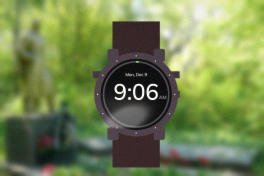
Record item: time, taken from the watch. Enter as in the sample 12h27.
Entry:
9h06
